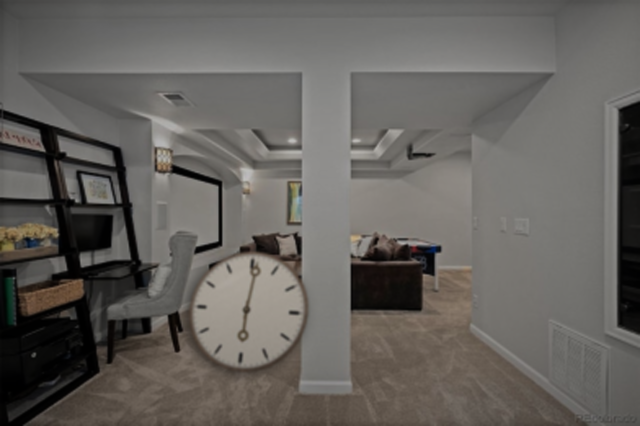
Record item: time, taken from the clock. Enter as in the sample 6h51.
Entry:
6h01
